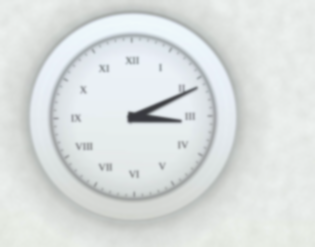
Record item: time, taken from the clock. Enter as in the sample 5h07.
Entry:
3h11
